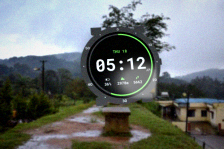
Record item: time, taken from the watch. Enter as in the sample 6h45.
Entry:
5h12
